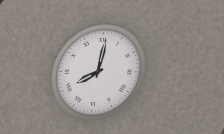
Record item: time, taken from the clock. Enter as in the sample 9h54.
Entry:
8h01
